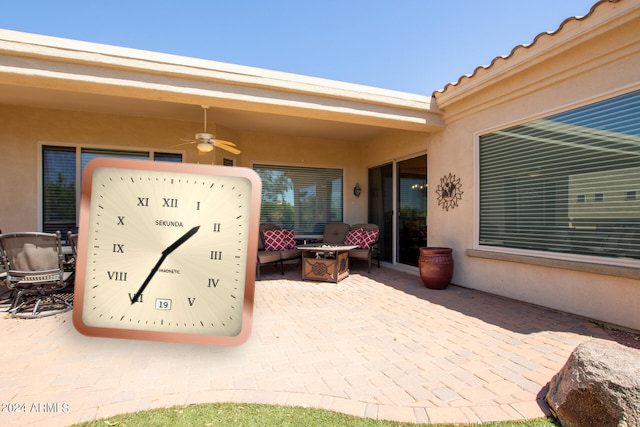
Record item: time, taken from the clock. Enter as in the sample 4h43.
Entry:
1h35
